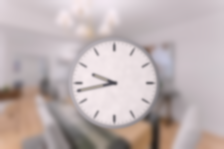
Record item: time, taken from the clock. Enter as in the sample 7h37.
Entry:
9h43
